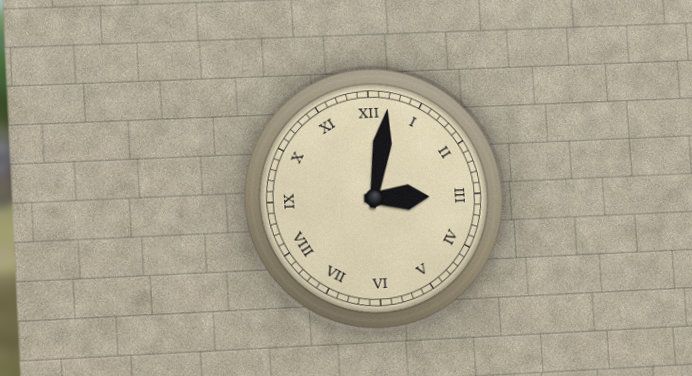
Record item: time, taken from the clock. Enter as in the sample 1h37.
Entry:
3h02
